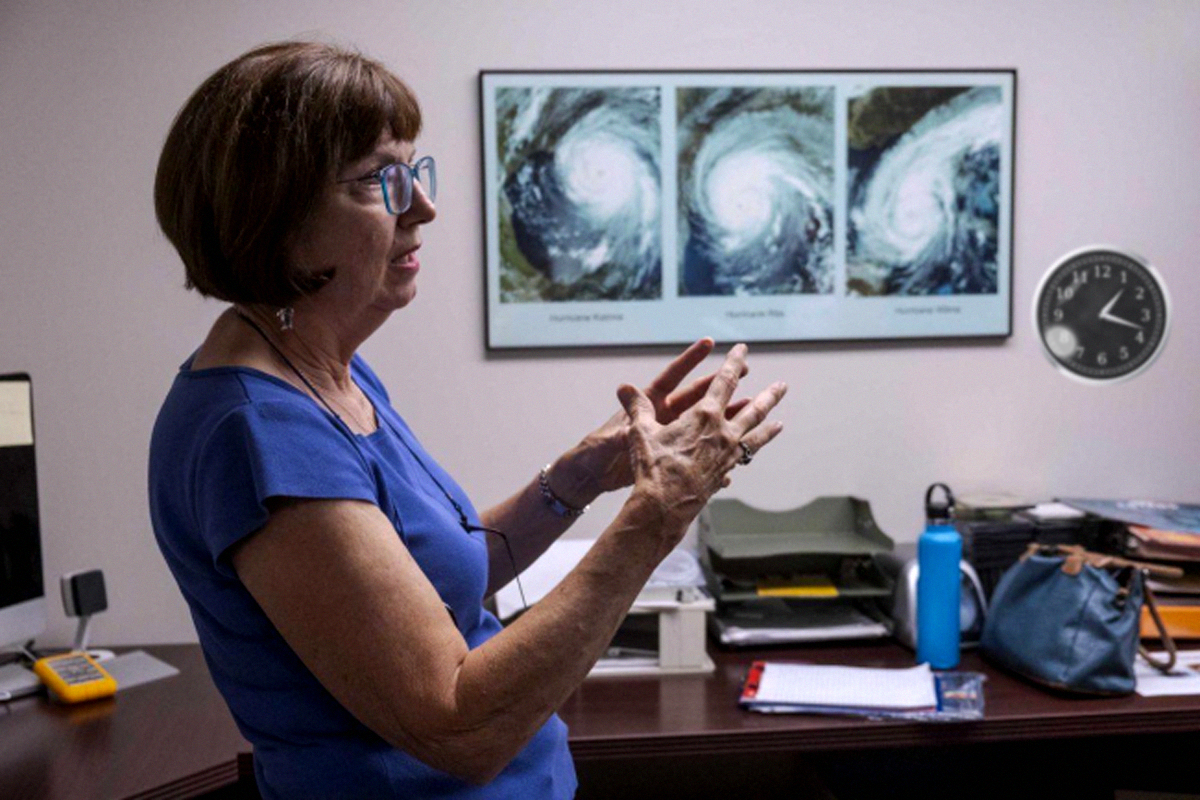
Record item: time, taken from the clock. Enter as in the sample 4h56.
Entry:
1h18
